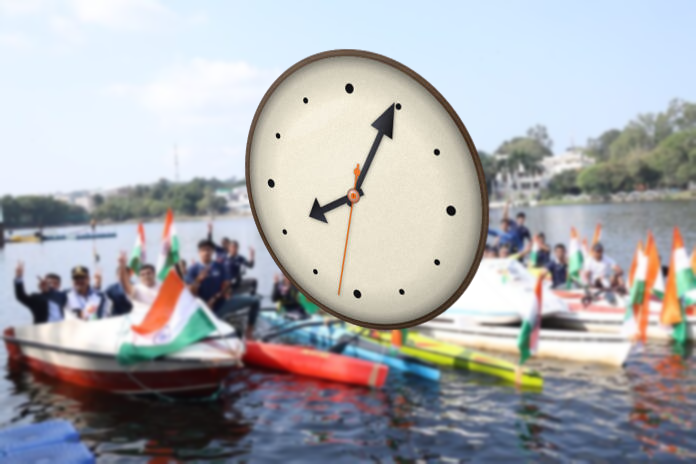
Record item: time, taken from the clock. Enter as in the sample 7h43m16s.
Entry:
8h04m32s
